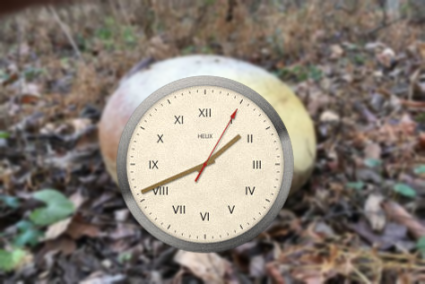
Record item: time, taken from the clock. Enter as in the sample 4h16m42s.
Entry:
1h41m05s
